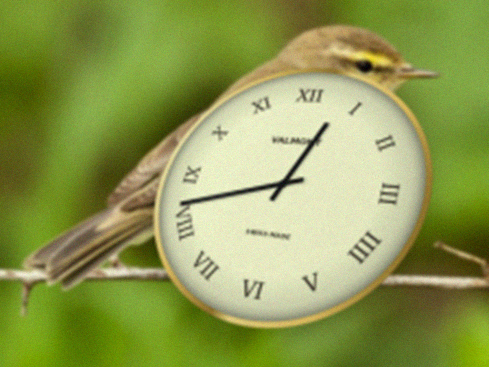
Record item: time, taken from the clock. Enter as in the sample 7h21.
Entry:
12h42
